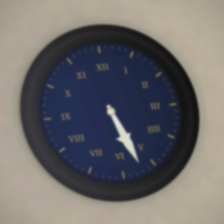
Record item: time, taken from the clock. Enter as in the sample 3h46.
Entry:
5h27
